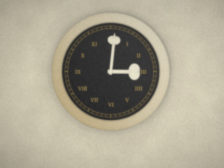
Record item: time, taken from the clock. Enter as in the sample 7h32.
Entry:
3h01
